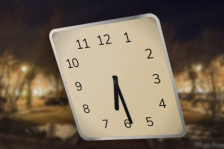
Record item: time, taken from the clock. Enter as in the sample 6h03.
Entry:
6h29
